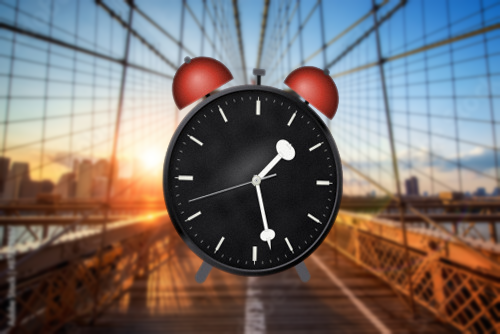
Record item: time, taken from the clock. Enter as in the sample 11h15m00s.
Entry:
1h27m42s
